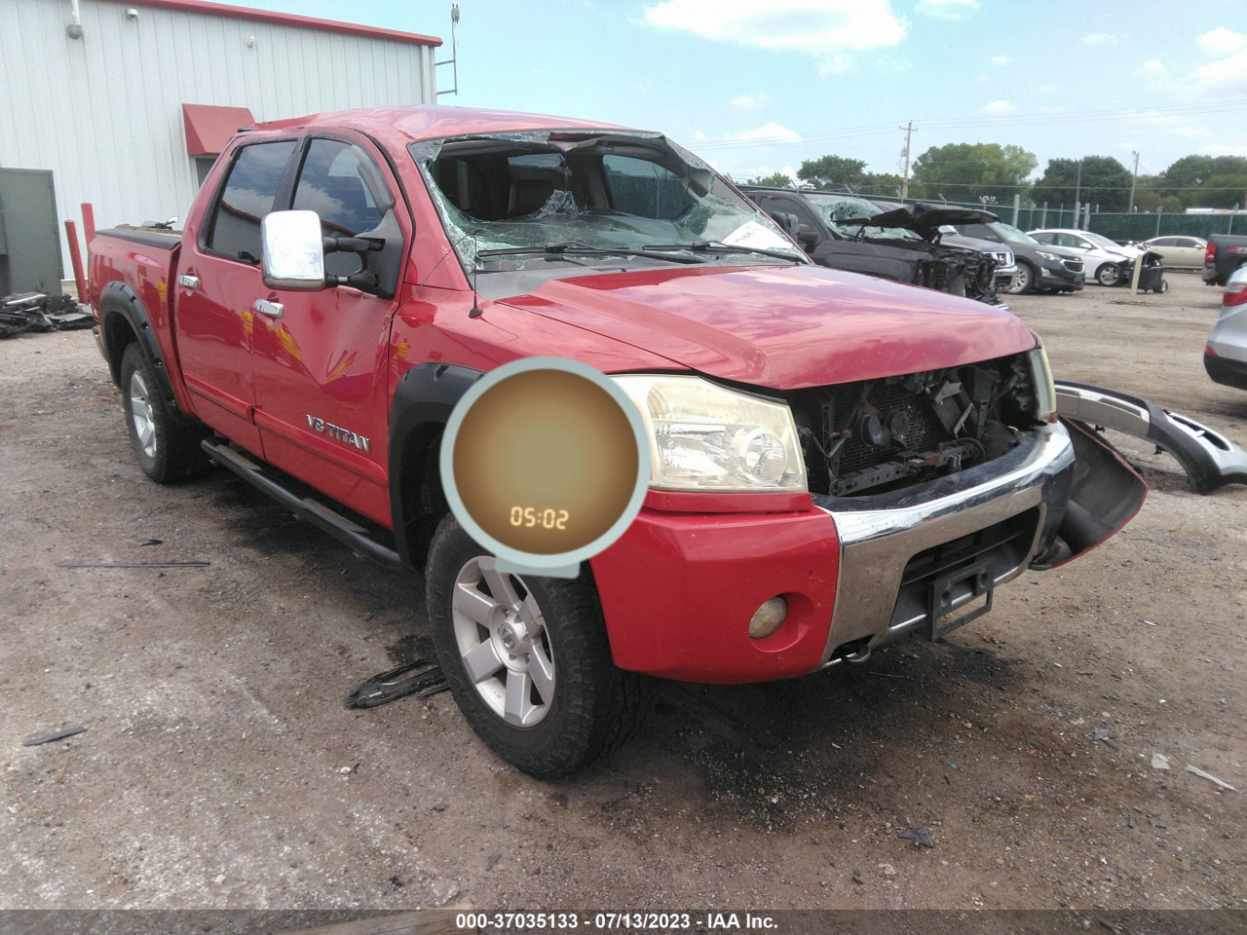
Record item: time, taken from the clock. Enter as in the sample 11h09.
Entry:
5h02
